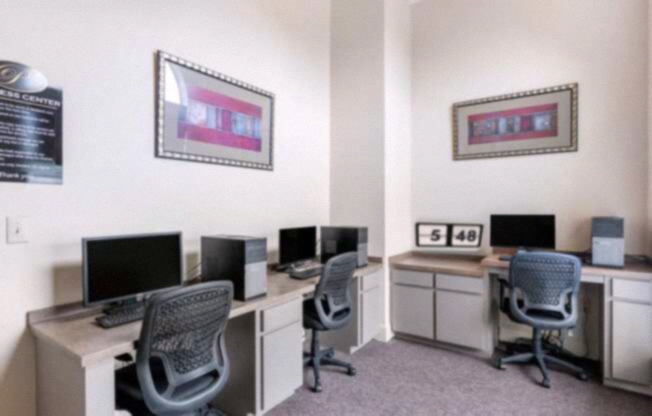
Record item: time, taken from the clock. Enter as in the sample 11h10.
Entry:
5h48
